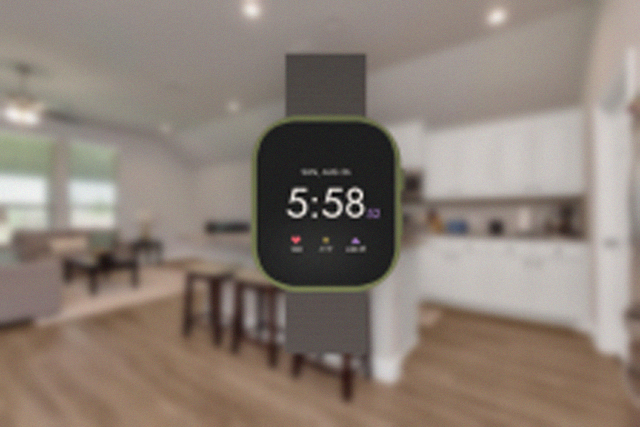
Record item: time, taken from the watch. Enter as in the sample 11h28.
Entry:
5h58
